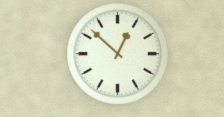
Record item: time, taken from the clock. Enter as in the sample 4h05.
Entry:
12h52
